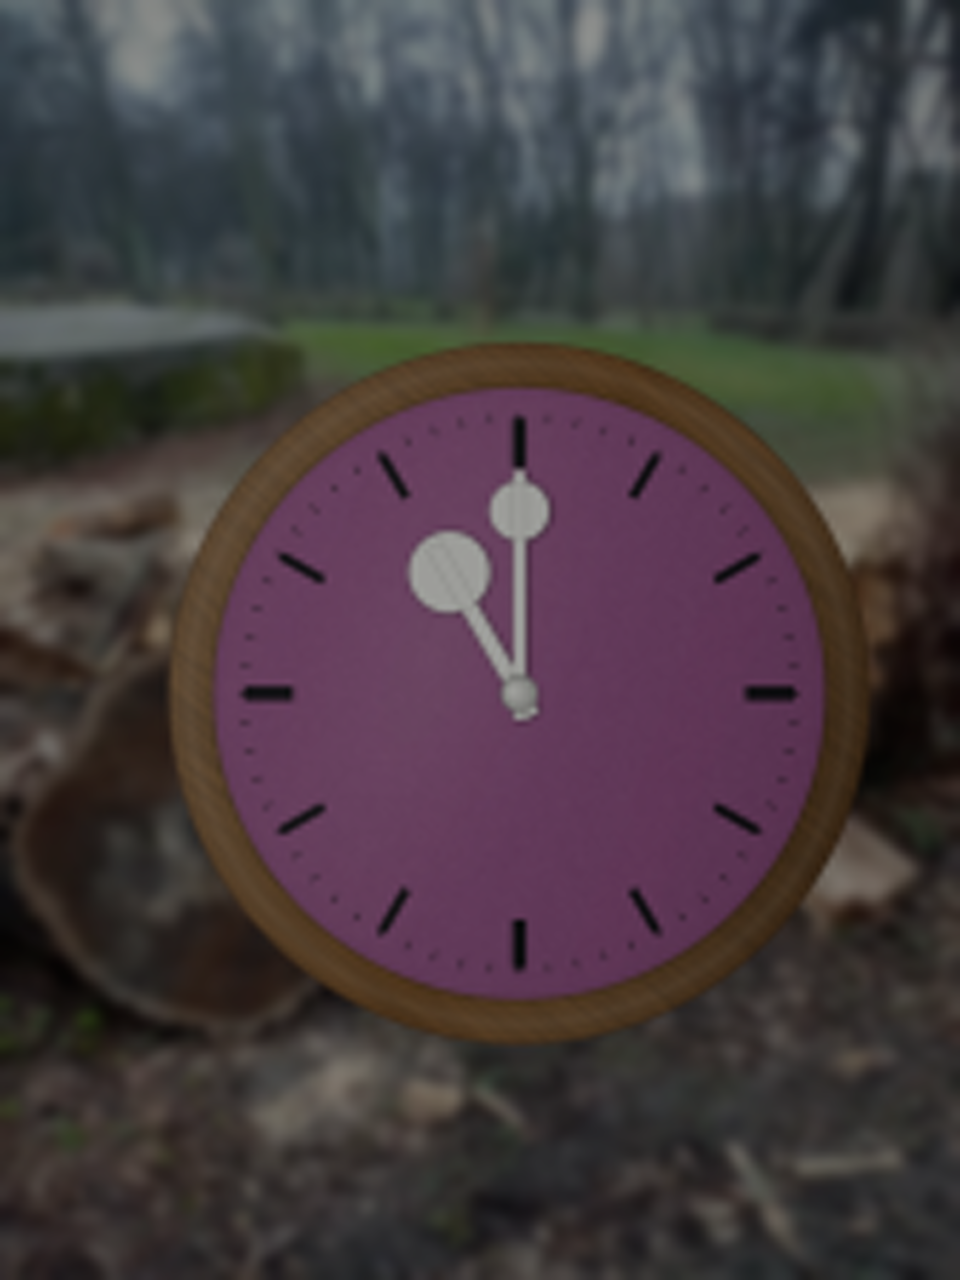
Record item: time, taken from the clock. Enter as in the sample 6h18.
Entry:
11h00
